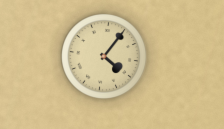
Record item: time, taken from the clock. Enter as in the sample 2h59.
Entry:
4h05
